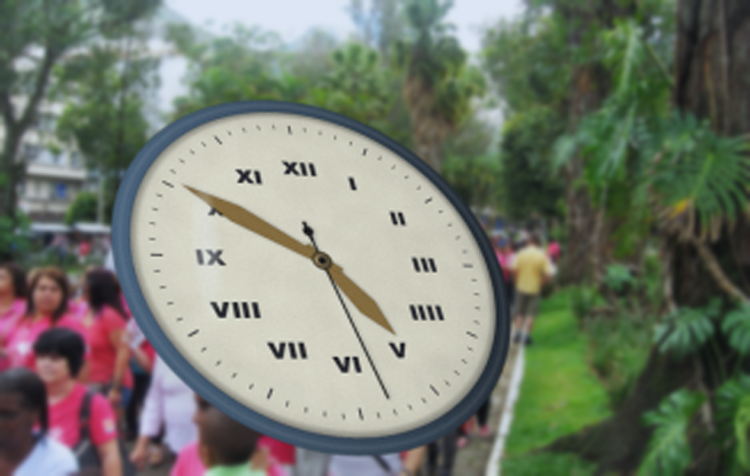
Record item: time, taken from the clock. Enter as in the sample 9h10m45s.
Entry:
4h50m28s
